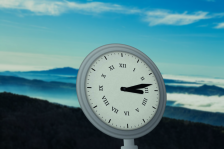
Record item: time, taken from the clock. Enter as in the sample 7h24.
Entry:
3h13
